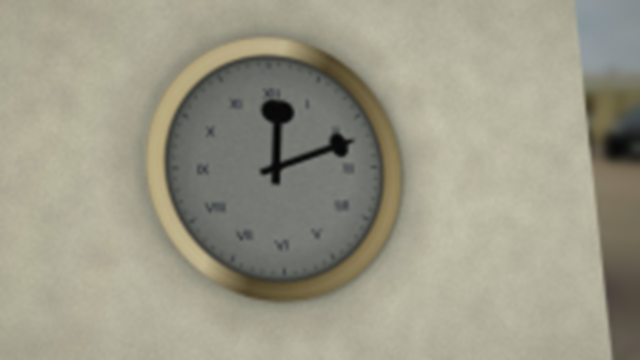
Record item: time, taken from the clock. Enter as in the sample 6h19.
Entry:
12h12
